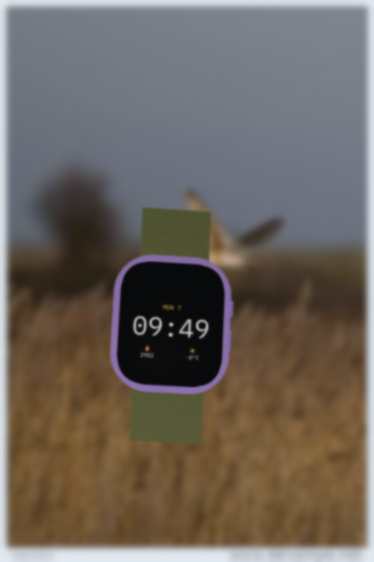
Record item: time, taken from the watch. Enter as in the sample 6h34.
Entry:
9h49
